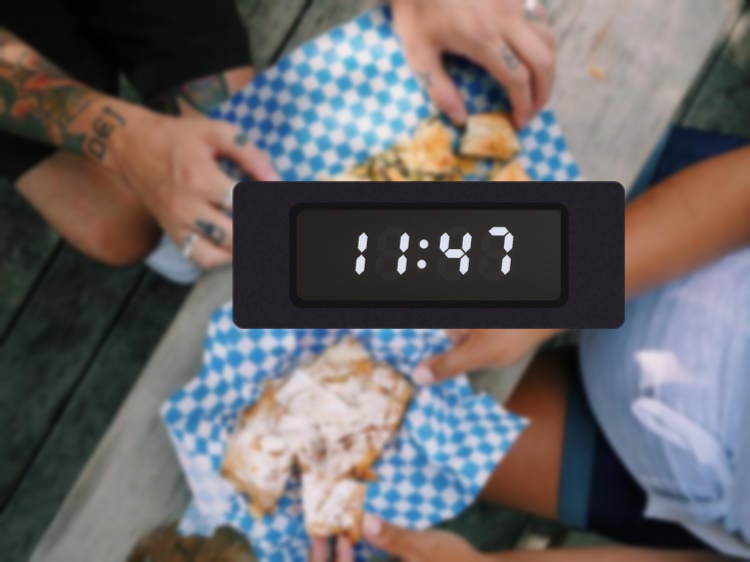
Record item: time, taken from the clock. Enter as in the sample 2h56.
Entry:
11h47
